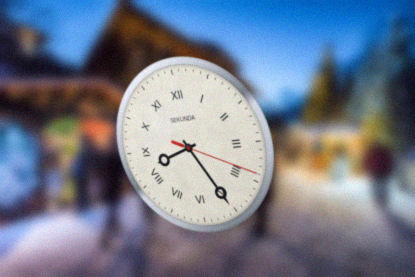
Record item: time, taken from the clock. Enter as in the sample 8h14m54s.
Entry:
8h25m19s
